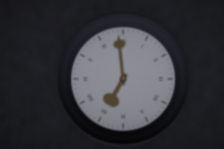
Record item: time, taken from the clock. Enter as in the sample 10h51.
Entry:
6h59
